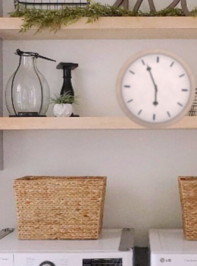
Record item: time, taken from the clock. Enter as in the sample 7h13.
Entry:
5h56
